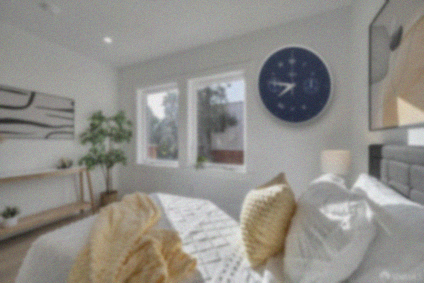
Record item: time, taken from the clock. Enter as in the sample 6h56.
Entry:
7h46
